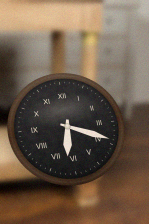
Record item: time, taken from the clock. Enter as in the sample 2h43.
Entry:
6h19
